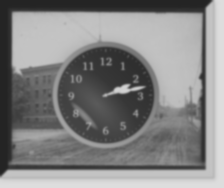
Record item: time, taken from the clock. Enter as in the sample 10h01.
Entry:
2h13
